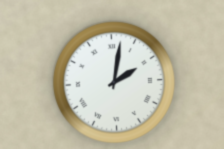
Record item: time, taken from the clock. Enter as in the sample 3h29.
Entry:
2h02
